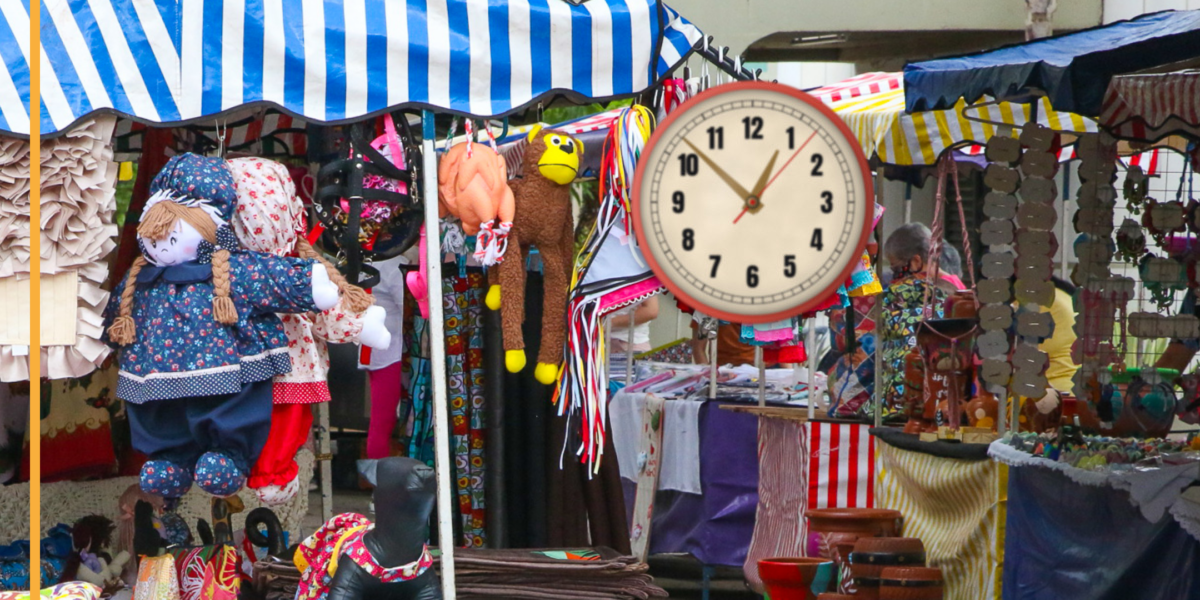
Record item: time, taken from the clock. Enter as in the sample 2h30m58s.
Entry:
12h52m07s
